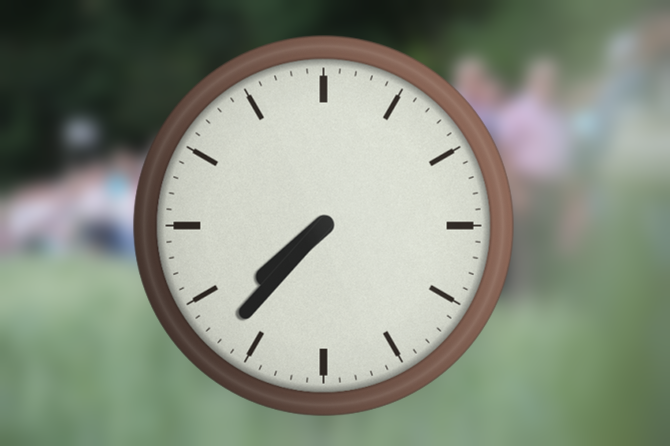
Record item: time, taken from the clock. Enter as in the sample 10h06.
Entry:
7h37
